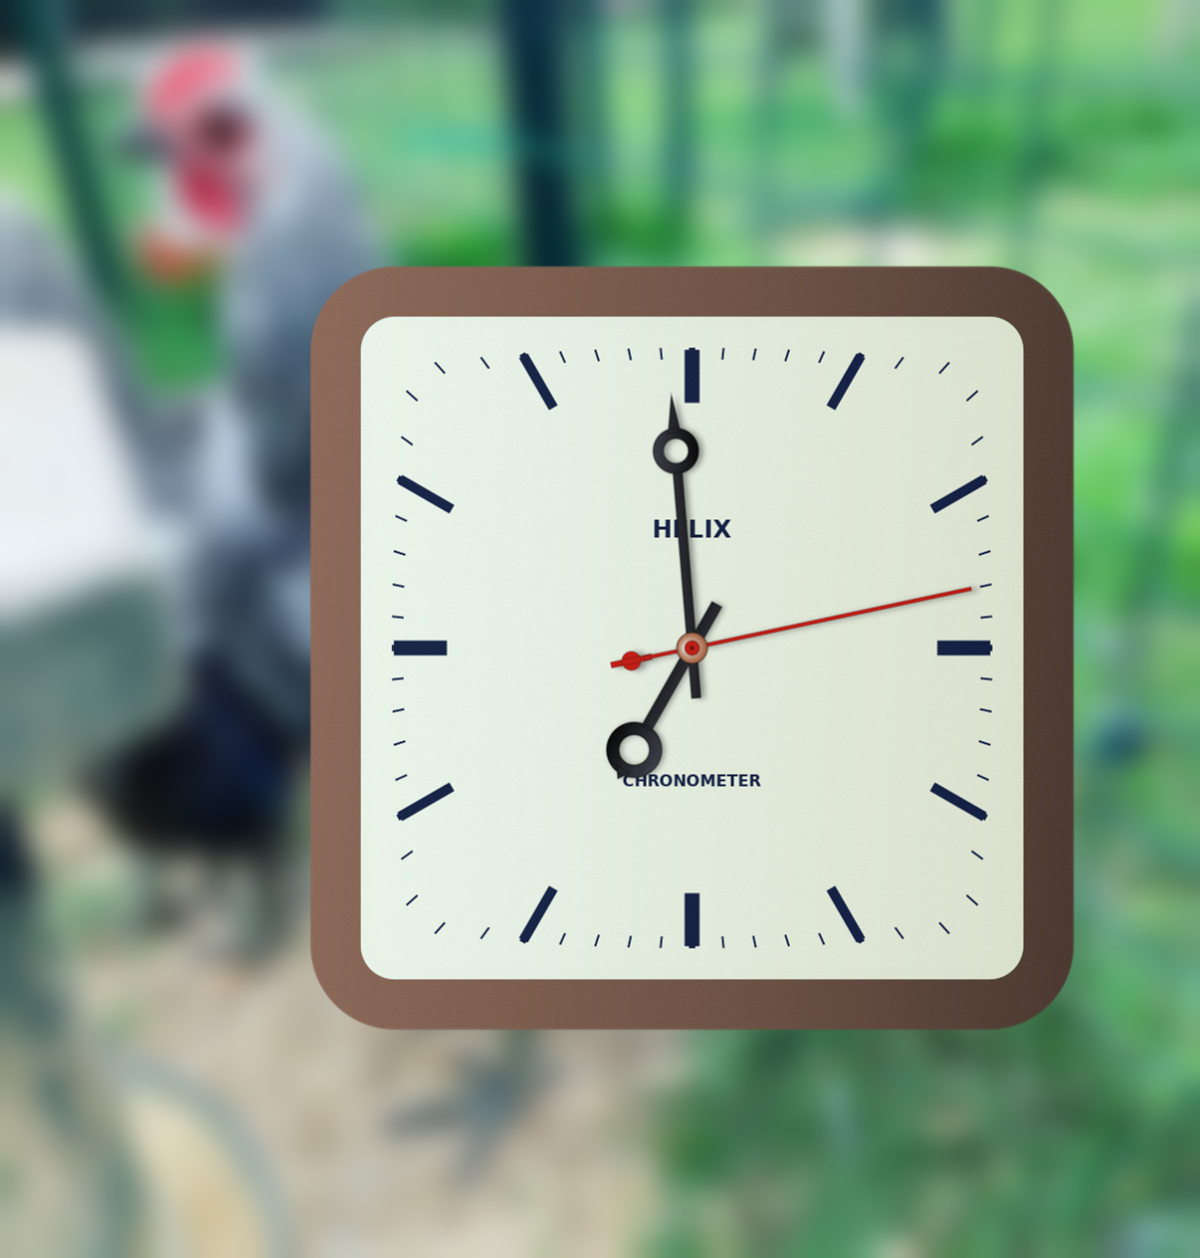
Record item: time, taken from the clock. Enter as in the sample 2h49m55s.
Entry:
6h59m13s
